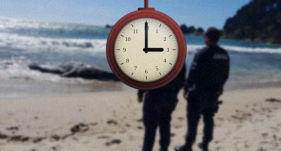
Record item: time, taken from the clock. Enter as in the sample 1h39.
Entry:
3h00
